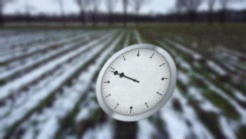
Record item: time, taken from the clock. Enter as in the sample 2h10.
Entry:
9h49
